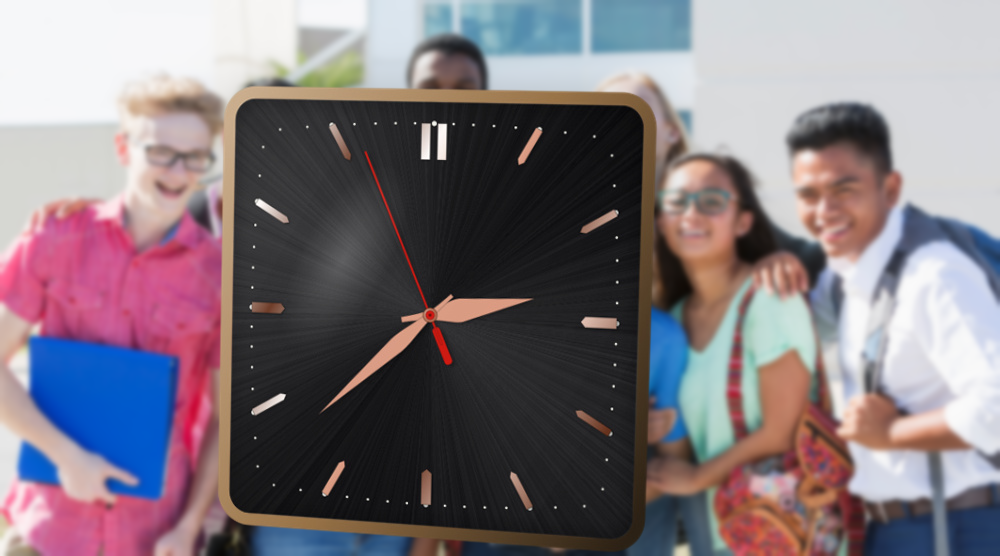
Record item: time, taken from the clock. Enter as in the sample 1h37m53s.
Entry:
2h37m56s
